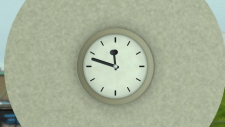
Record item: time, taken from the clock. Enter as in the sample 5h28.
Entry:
11h48
